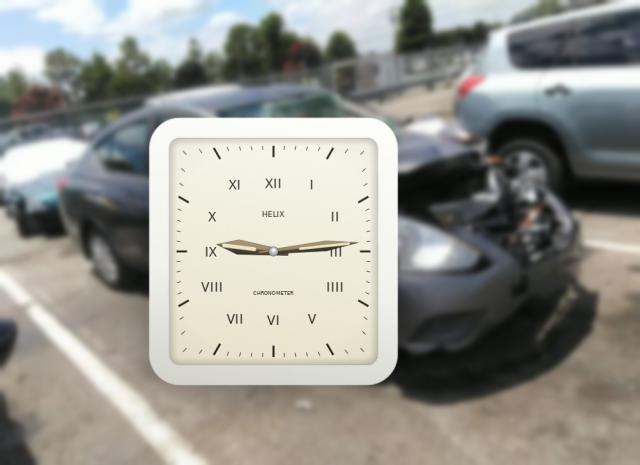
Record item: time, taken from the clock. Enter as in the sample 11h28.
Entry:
9h14
